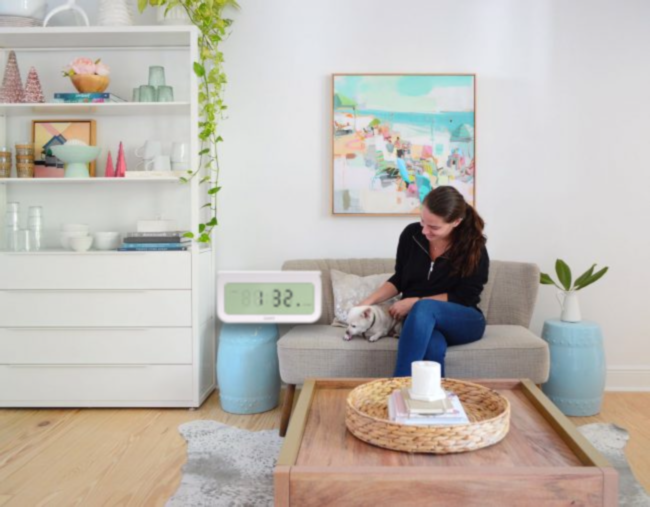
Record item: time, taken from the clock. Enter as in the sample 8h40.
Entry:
1h32
